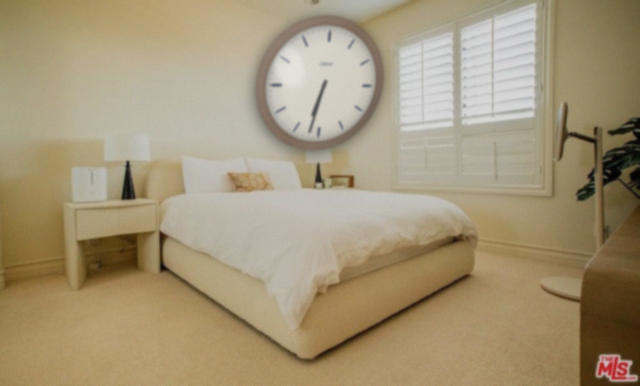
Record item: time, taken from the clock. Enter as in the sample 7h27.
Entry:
6h32
